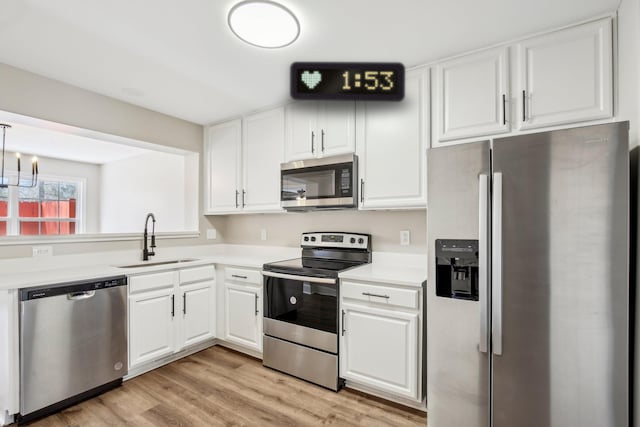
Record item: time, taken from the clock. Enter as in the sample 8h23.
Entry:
1h53
